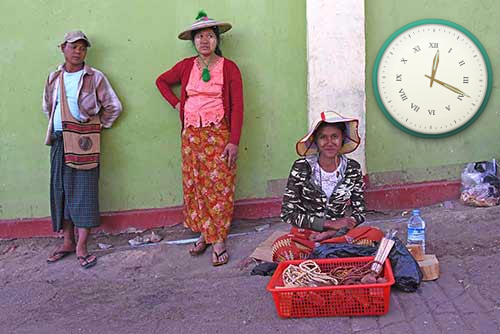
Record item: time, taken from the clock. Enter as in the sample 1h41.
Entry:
12h19
